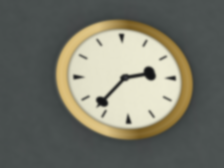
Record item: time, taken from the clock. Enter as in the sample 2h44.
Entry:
2h37
